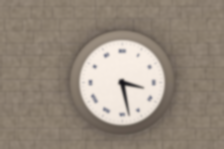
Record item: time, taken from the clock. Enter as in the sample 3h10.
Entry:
3h28
